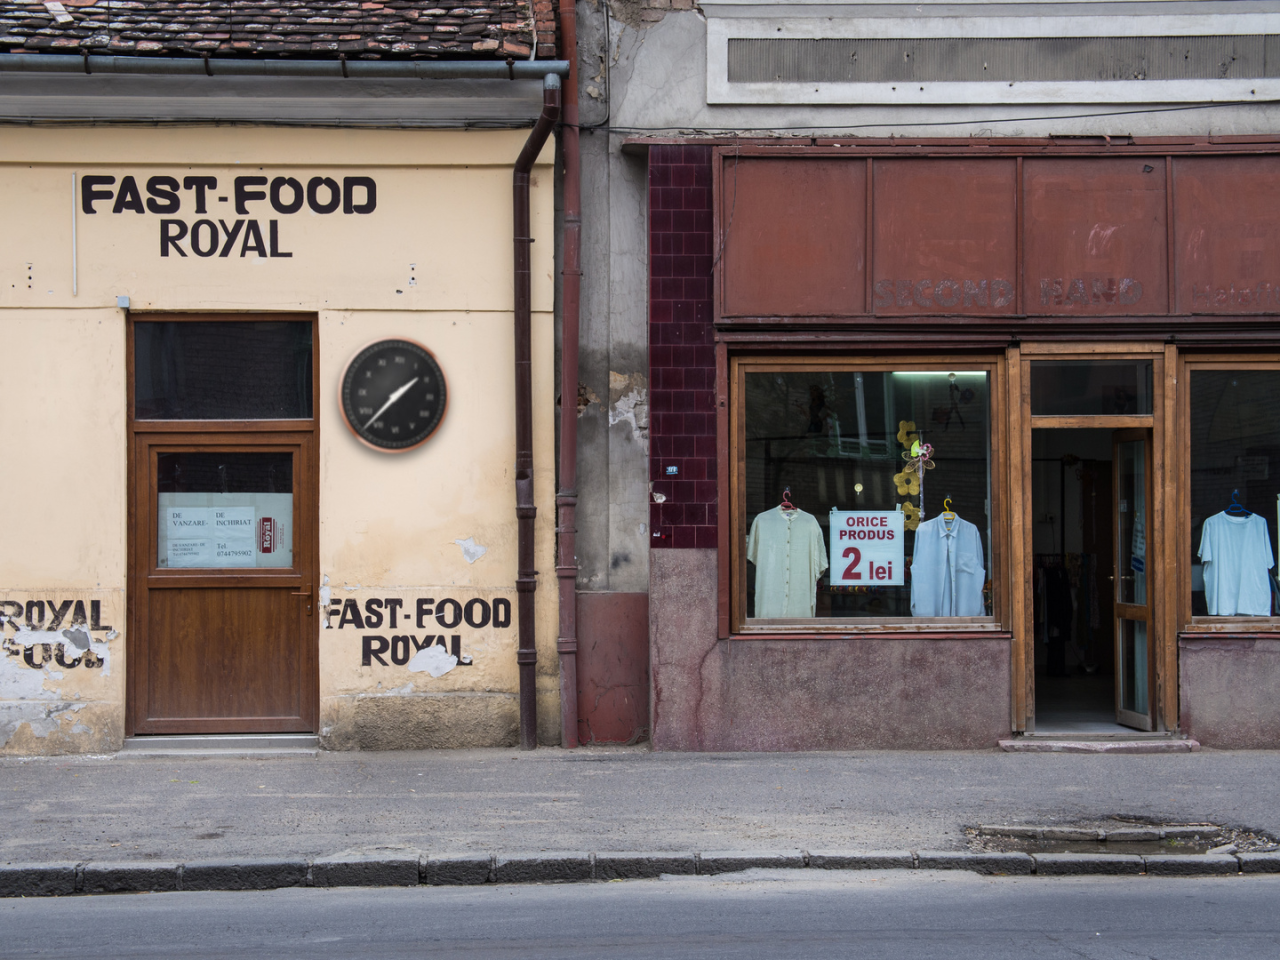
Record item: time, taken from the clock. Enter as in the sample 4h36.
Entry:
1h37
